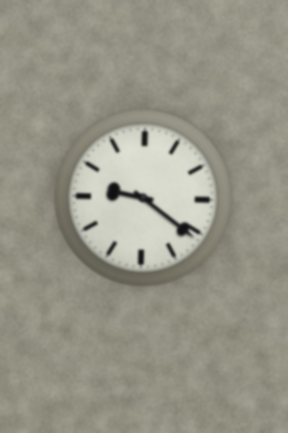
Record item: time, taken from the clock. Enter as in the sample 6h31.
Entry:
9h21
